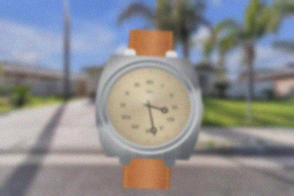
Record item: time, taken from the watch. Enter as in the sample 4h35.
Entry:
3h28
